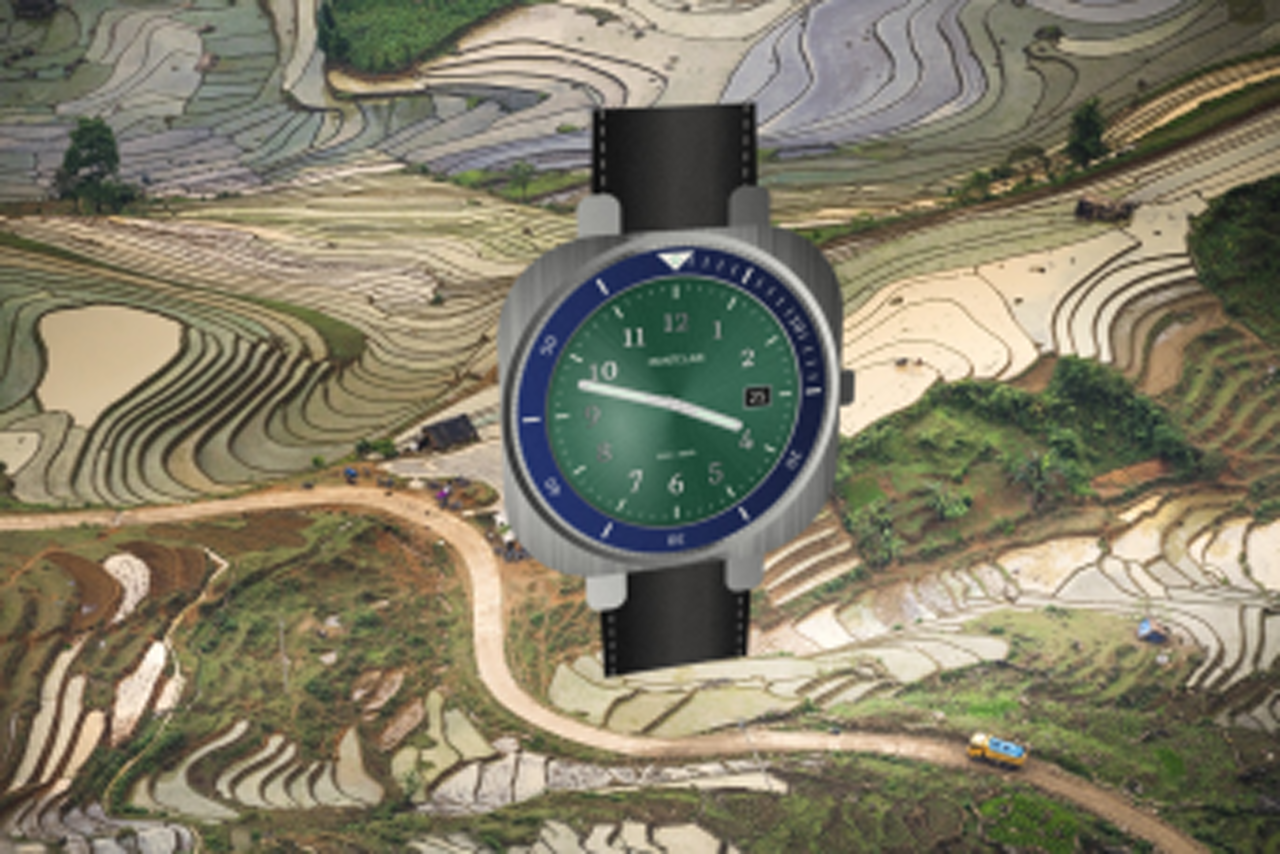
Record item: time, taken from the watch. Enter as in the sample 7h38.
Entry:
3h48
